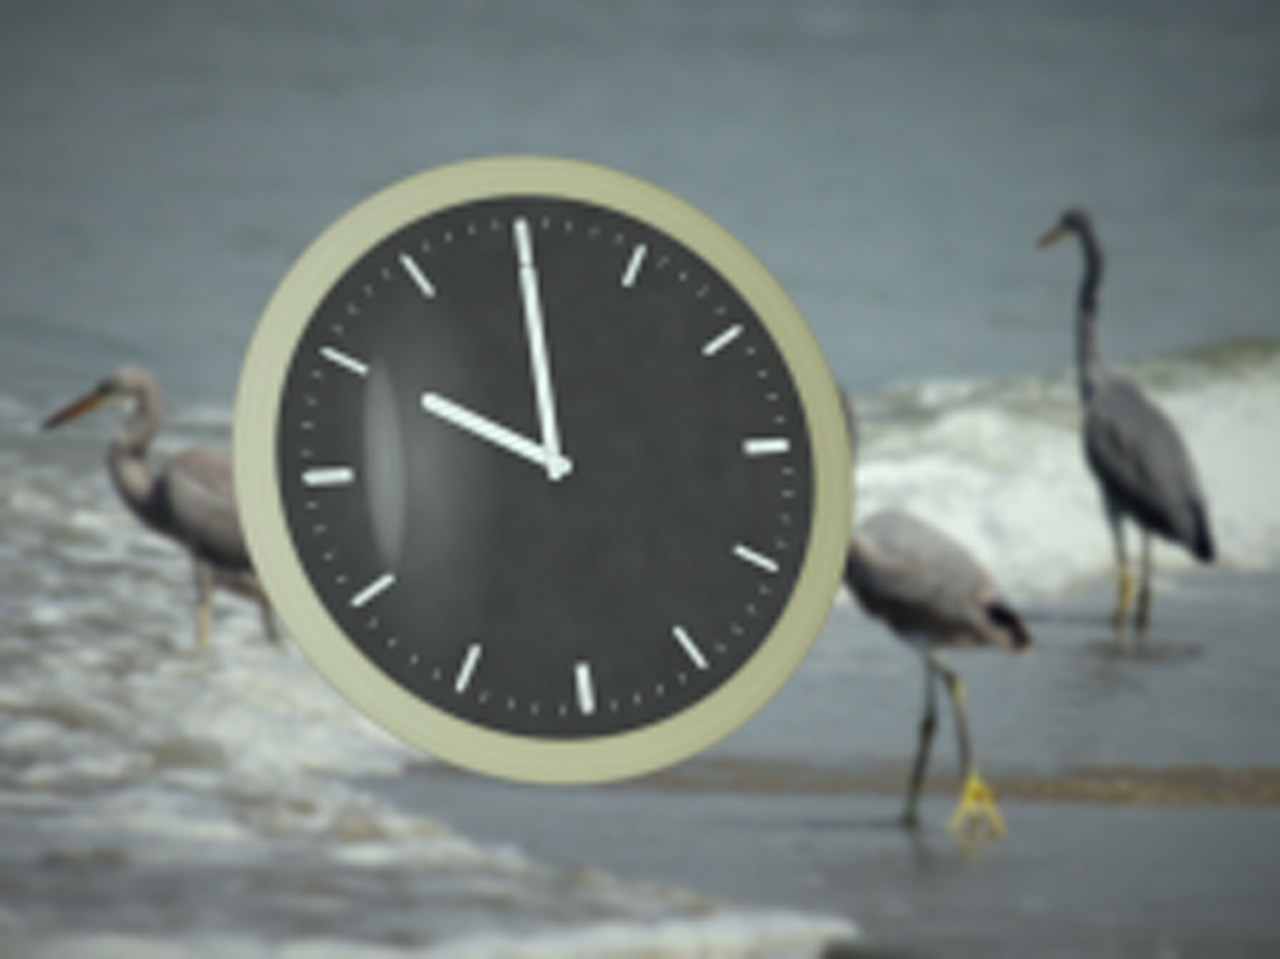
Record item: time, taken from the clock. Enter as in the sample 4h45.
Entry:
10h00
